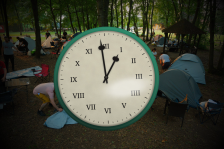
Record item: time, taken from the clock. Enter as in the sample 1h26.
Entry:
12h59
